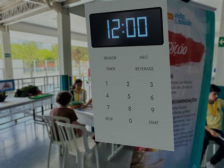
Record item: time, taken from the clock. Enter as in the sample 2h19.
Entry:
12h00
